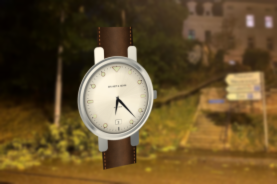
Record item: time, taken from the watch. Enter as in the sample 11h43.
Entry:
6h23
